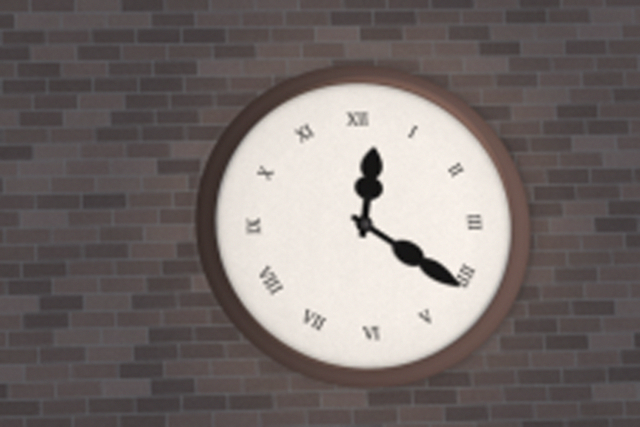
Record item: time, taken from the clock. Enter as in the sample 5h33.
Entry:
12h21
